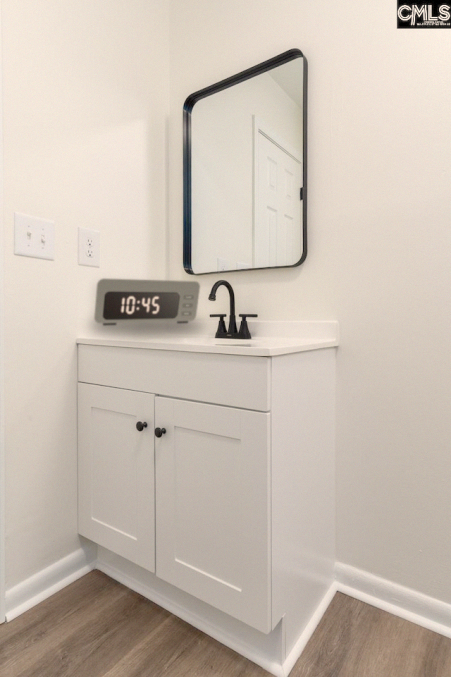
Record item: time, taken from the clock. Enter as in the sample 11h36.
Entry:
10h45
